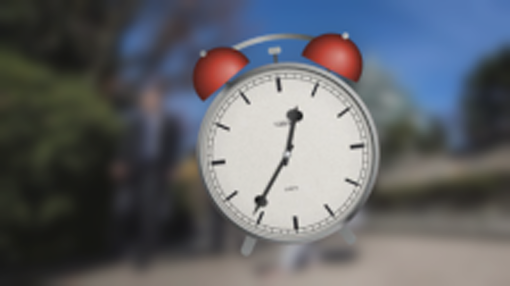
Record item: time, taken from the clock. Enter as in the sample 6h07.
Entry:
12h36
